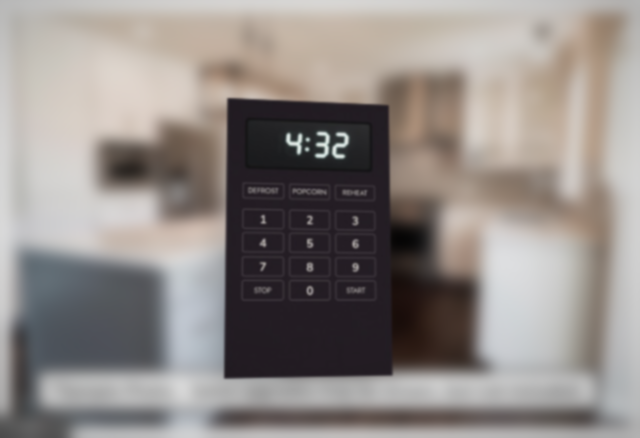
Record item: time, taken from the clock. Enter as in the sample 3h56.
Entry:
4h32
